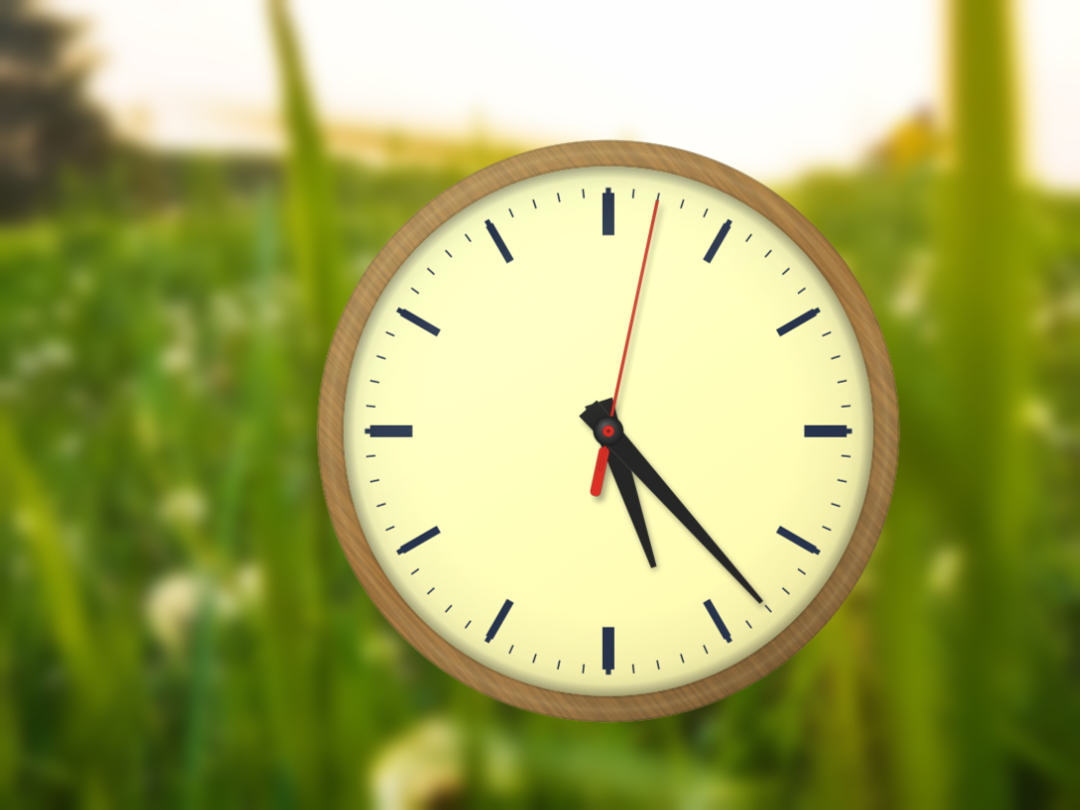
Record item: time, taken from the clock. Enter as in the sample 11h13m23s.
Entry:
5h23m02s
